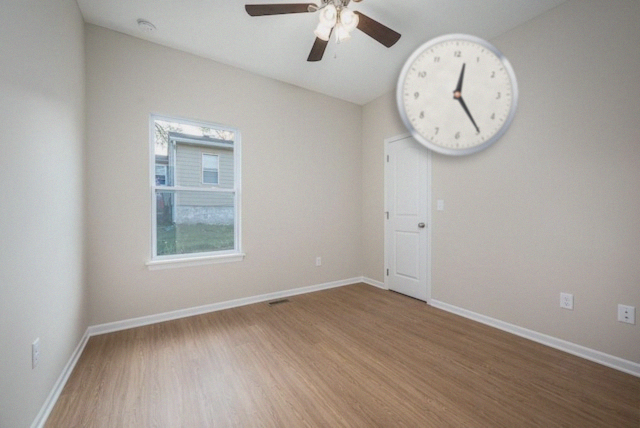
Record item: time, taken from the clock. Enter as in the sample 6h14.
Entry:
12h25
